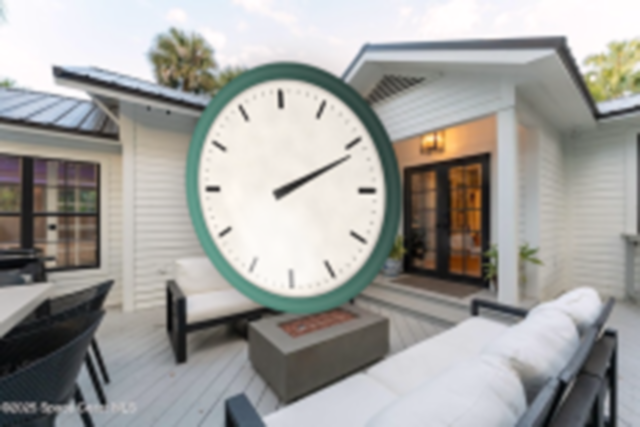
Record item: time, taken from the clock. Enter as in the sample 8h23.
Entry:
2h11
